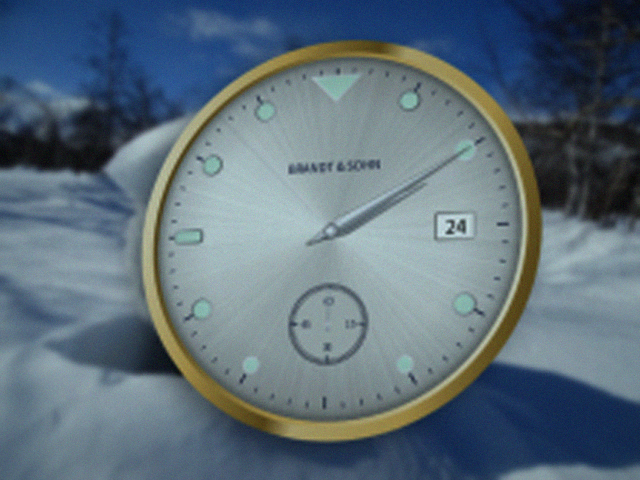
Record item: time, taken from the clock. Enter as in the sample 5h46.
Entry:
2h10
